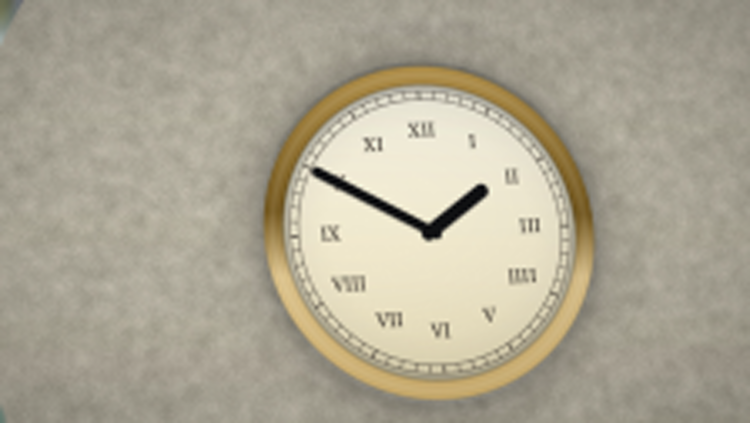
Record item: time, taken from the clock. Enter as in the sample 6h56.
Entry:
1h50
